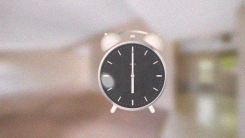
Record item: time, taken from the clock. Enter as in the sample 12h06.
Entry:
6h00
